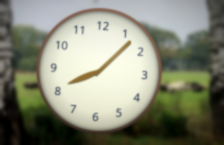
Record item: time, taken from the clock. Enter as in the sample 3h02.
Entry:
8h07
